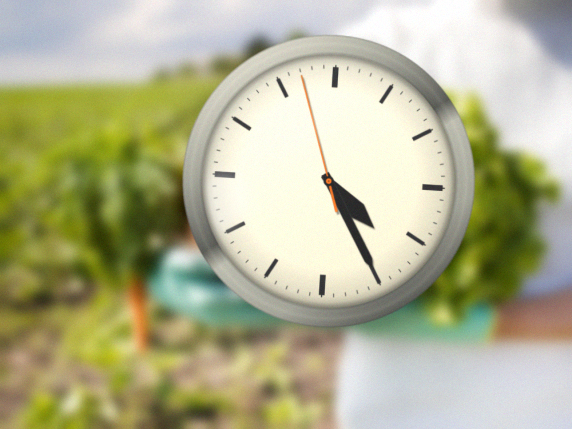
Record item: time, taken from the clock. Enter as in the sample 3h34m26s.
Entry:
4h24m57s
